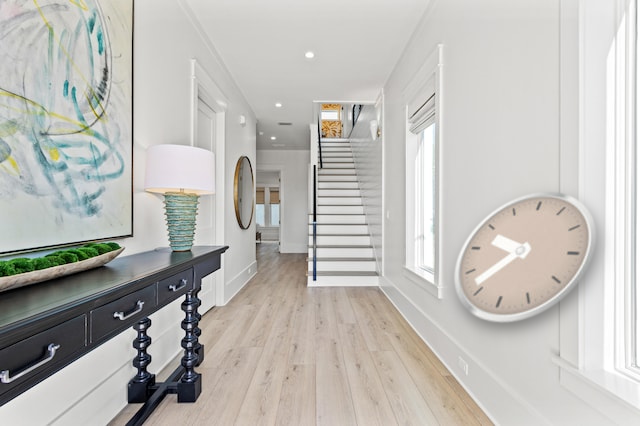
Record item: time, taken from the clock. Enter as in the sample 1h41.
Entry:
9h37
